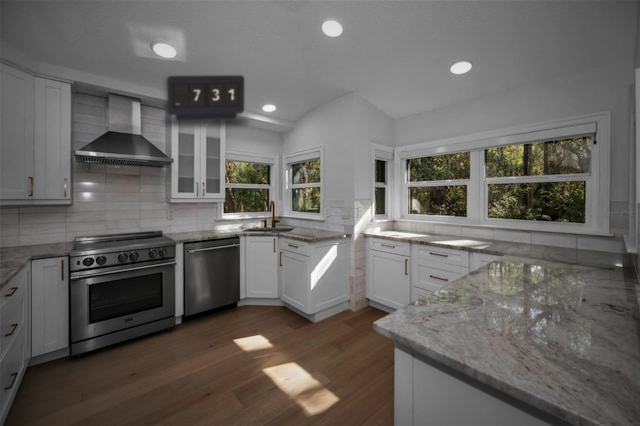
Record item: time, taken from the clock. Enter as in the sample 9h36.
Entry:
7h31
